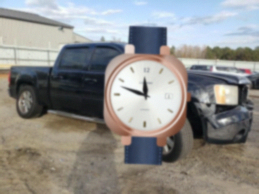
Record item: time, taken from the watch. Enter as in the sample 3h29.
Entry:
11h48
